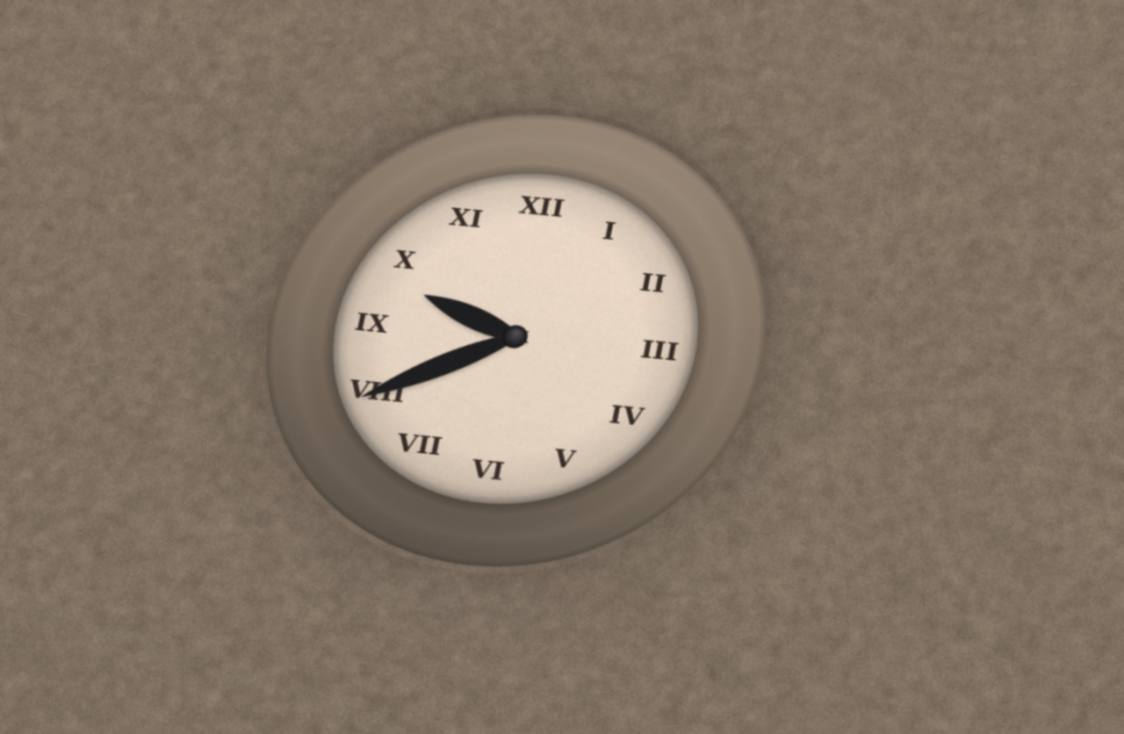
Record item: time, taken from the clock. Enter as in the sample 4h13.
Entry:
9h40
